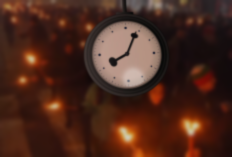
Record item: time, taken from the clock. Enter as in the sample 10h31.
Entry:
8h04
